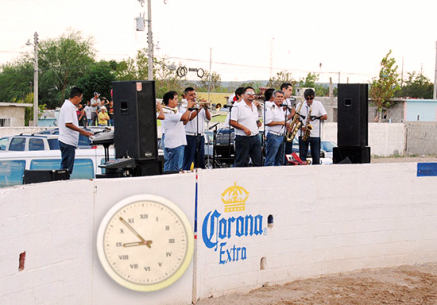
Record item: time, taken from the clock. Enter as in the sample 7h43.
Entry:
8h53
